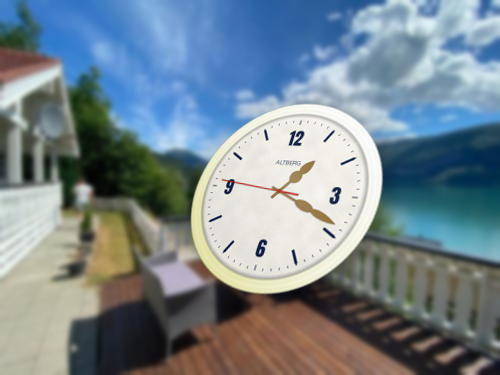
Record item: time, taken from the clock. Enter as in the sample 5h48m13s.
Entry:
1h18m46s
